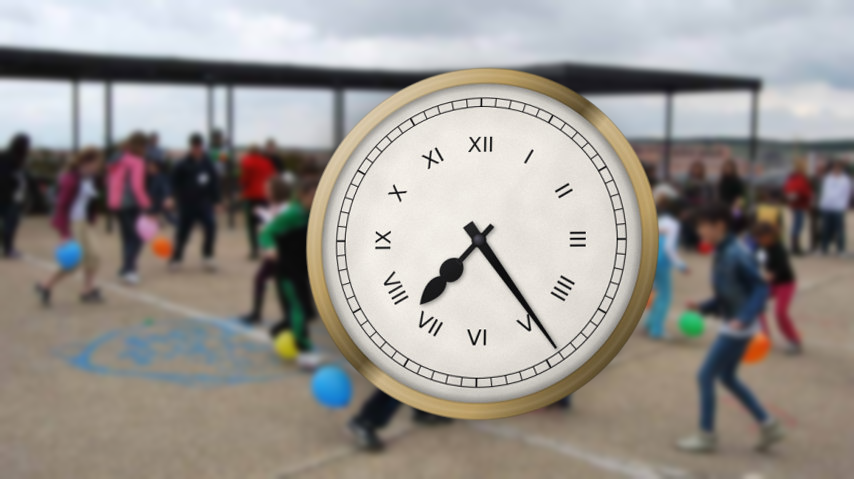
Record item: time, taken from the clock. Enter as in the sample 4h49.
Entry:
7h24
